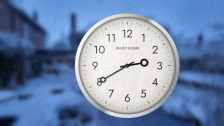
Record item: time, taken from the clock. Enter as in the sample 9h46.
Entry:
2h40
